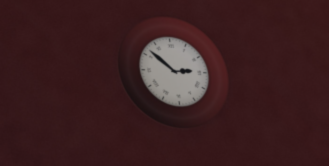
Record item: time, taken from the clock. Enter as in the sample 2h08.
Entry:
2h52
